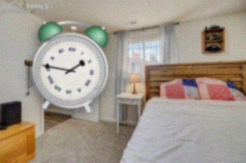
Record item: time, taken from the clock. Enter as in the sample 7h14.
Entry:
1h46
